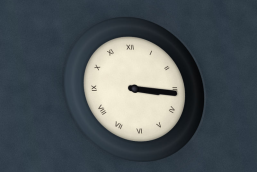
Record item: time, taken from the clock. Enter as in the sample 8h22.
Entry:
3h16
